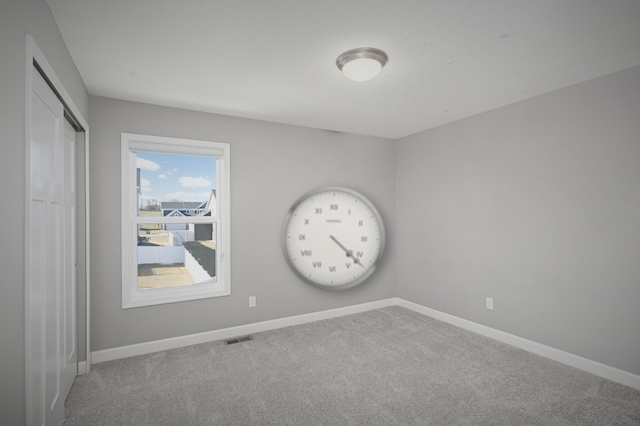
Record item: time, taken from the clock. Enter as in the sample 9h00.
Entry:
4h22
